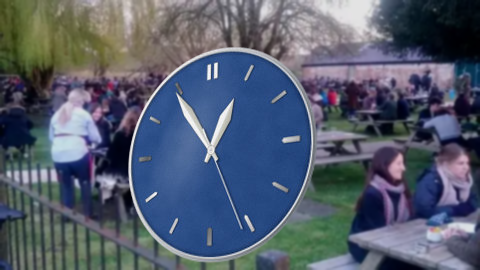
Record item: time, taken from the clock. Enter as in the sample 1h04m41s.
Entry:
12h54m26s
